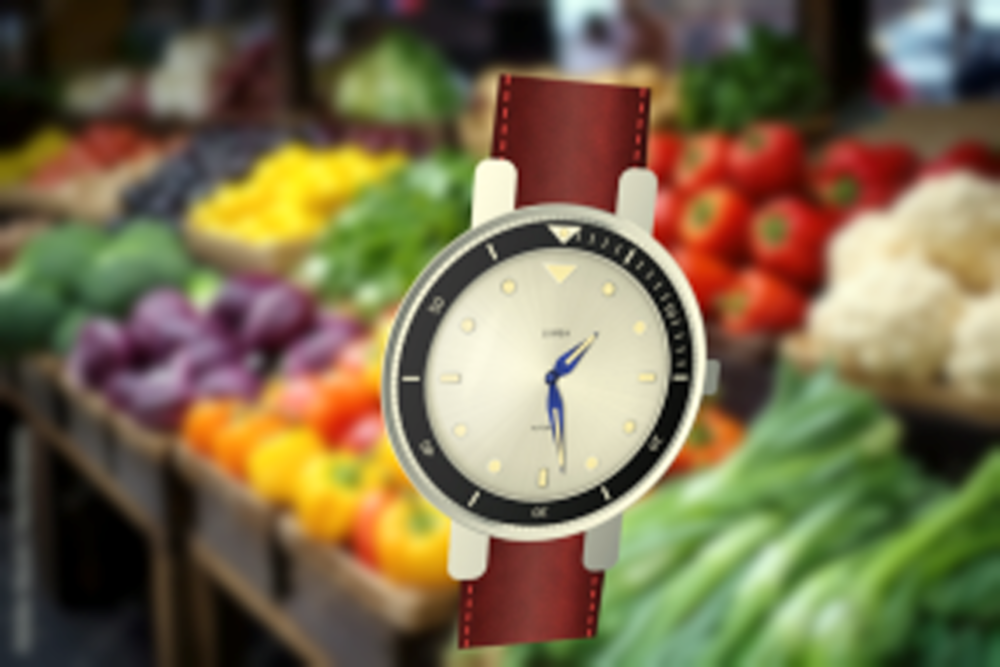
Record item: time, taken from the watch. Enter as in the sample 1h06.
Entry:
1h28
